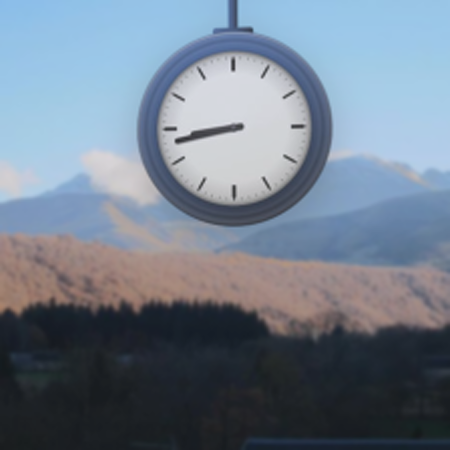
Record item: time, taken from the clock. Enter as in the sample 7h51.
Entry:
8h43
